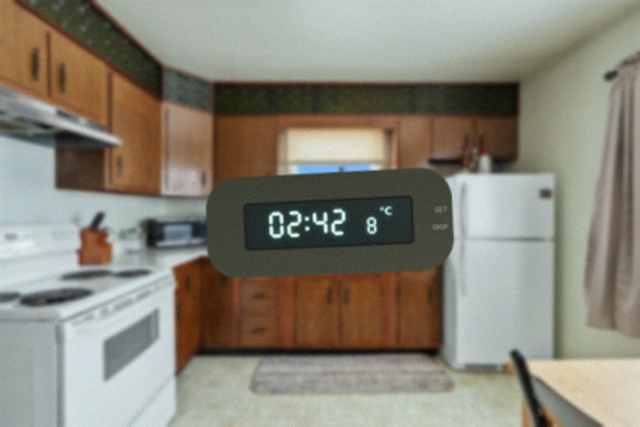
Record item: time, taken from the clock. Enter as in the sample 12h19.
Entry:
2h42
